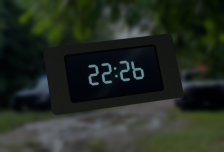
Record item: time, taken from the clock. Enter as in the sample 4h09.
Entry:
22h26
